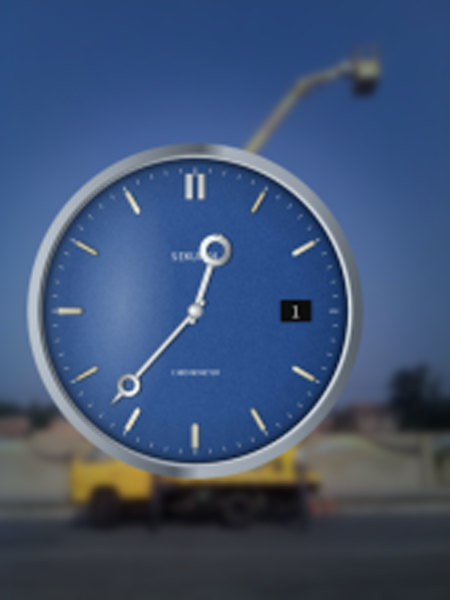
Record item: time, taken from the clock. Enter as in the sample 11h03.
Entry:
12h37
